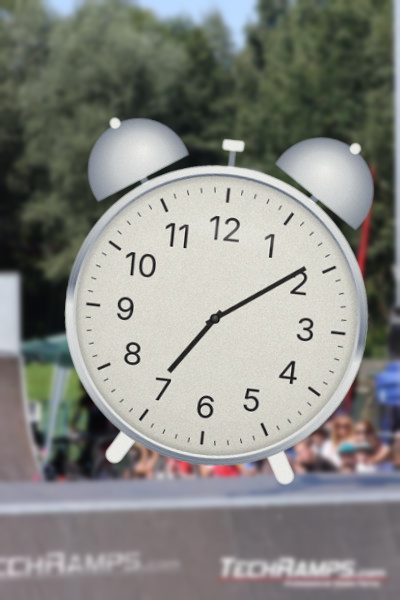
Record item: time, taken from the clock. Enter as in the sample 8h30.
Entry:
7h09
